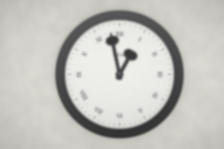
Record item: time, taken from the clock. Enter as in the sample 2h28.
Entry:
12h58
